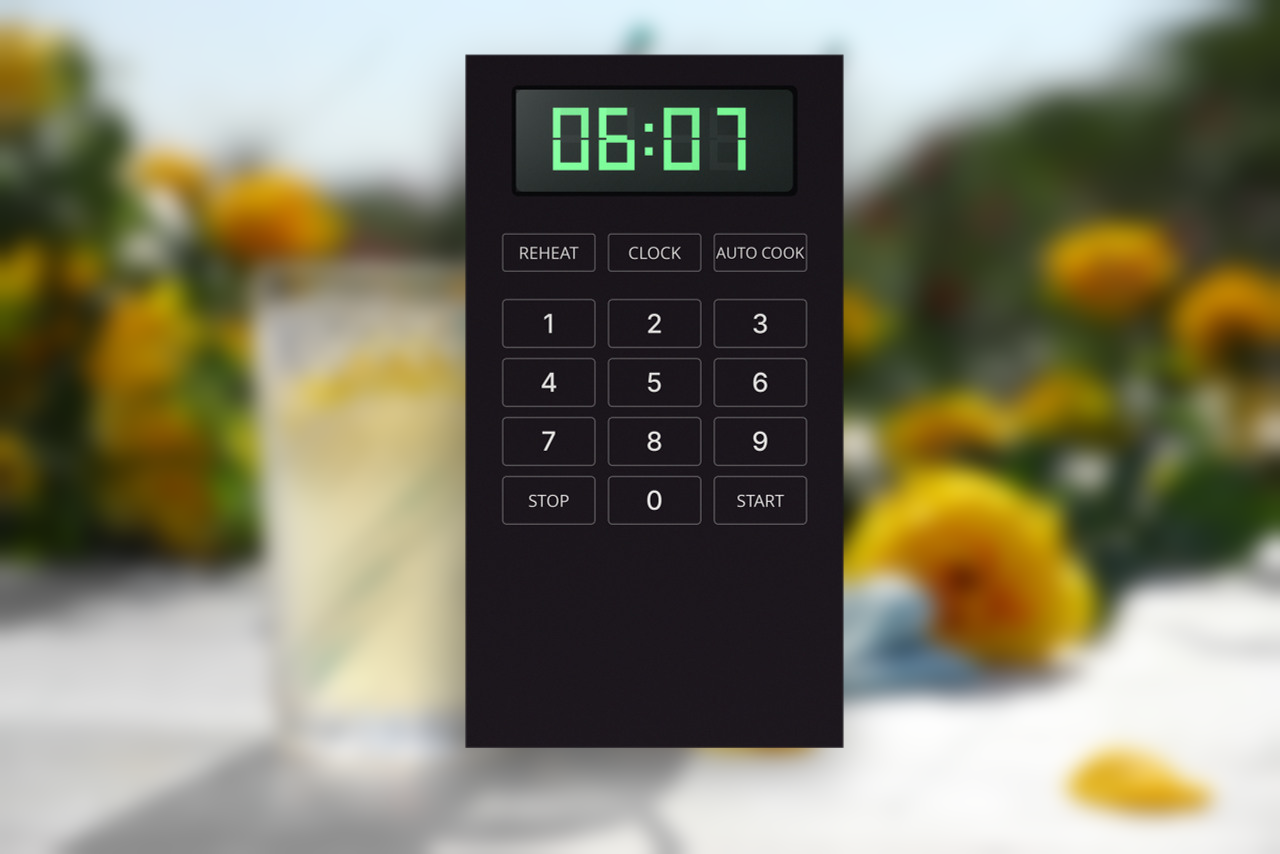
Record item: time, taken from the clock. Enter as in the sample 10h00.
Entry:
6h07
